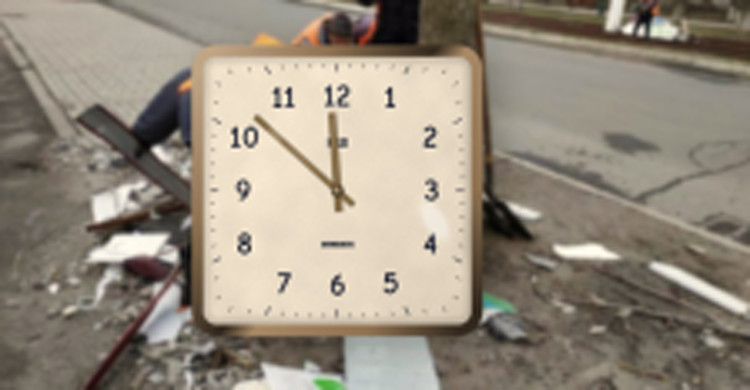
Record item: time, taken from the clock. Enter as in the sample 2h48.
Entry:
11h52
